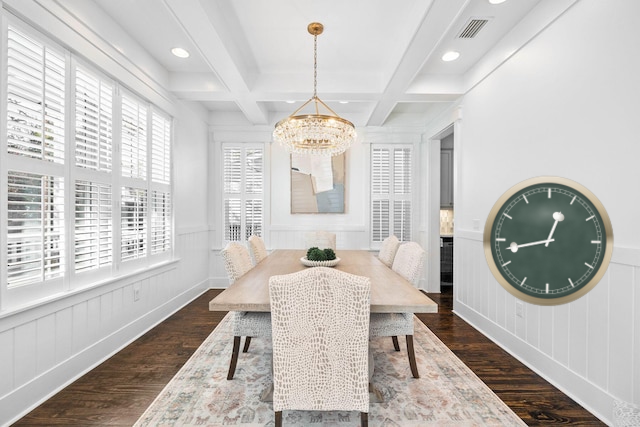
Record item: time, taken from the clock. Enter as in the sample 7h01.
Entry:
12h43
